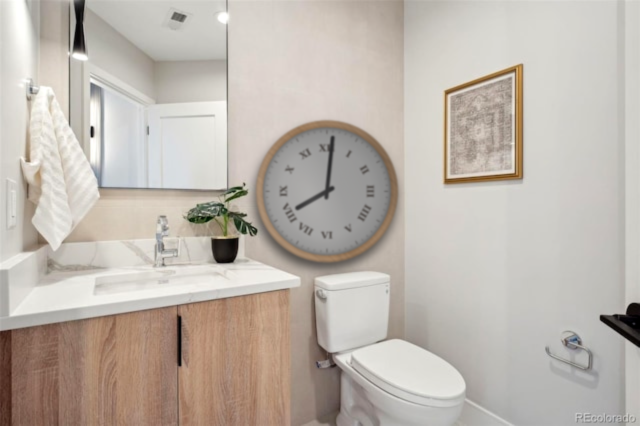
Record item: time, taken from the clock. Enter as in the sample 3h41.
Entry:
8h01
